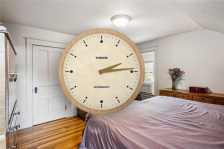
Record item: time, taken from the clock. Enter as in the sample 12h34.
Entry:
2h14
